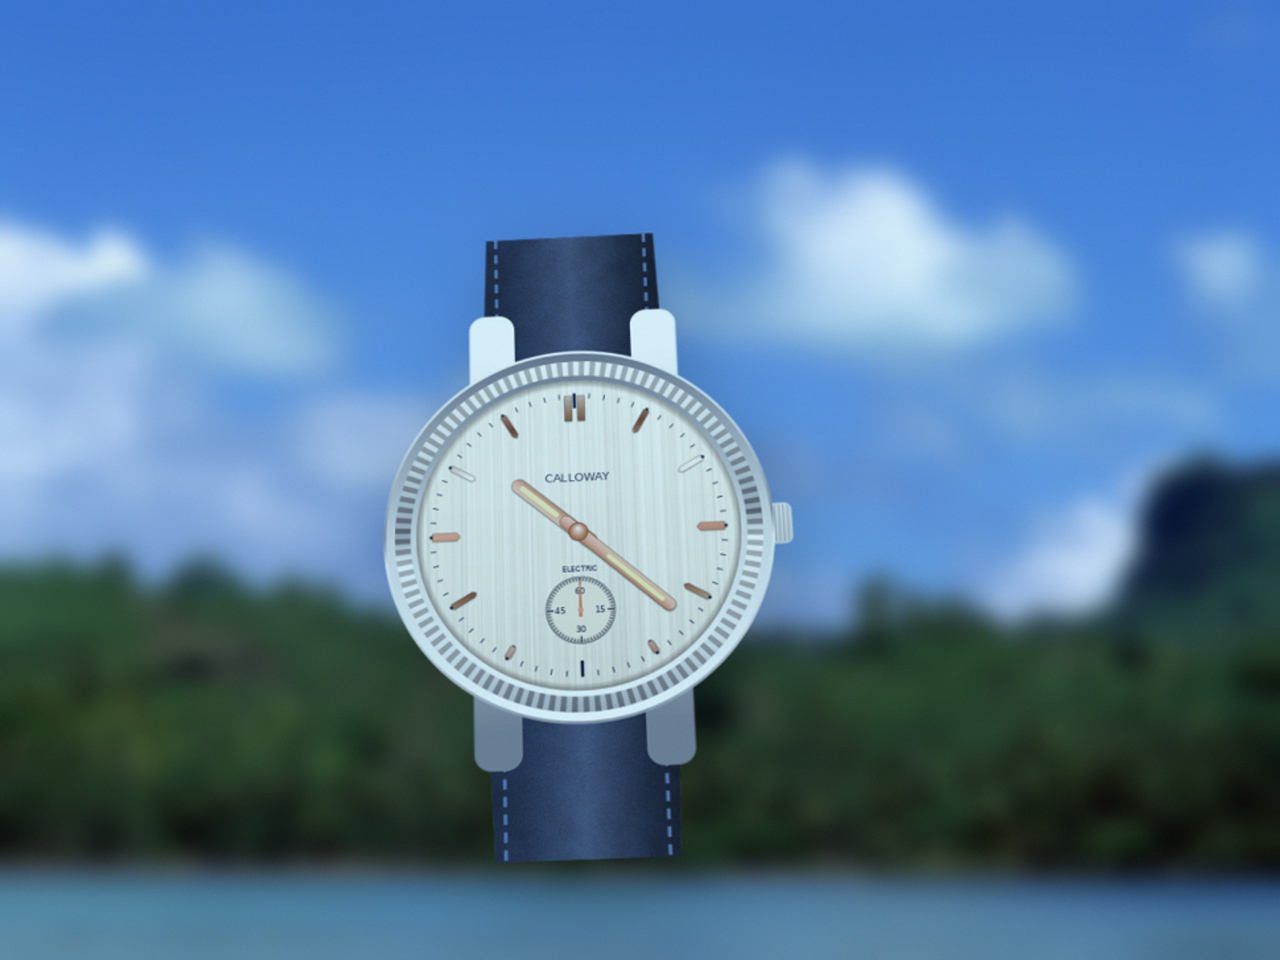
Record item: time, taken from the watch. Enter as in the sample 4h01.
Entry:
10h22
